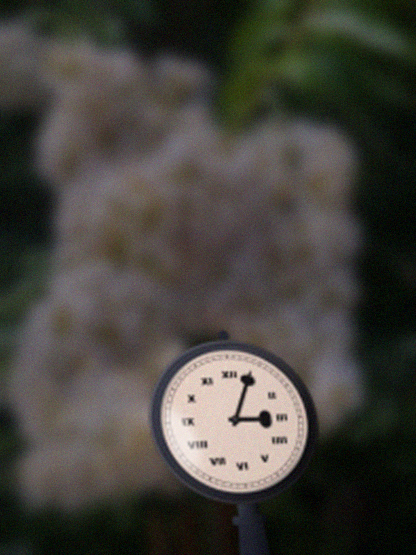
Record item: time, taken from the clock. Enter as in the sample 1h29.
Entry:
3h04
